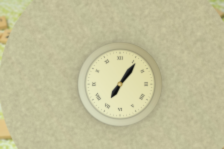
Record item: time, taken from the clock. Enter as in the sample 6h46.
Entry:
7h06
